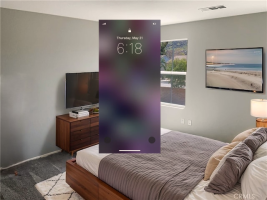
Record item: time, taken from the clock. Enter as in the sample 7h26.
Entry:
6h18
